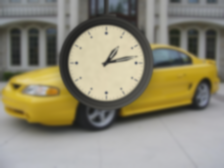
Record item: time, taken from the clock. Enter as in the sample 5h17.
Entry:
1h13
